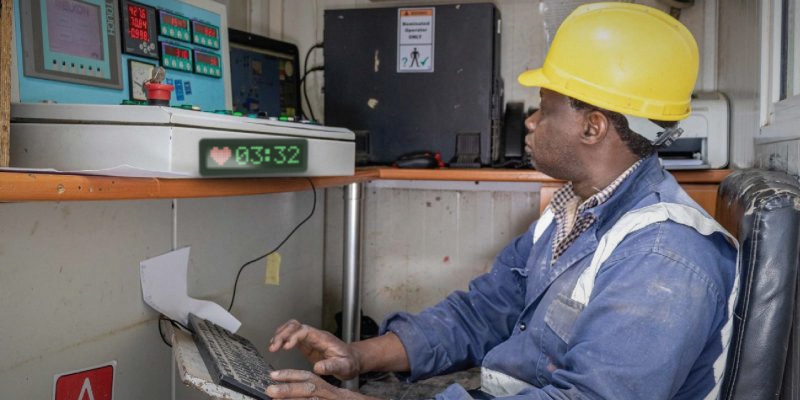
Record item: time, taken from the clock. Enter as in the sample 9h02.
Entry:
3h32
